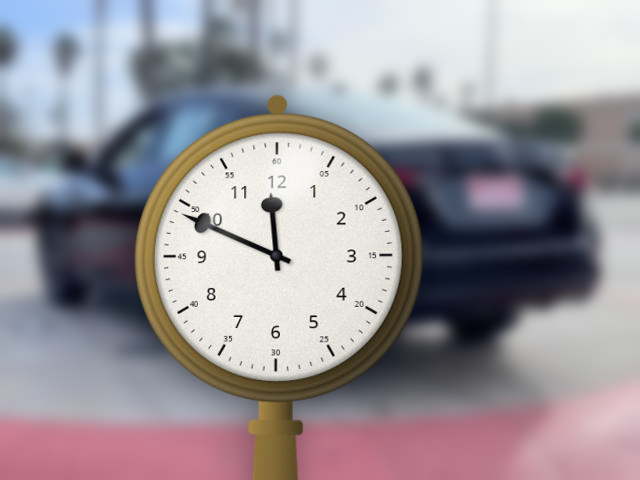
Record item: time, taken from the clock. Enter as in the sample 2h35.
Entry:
11h49
